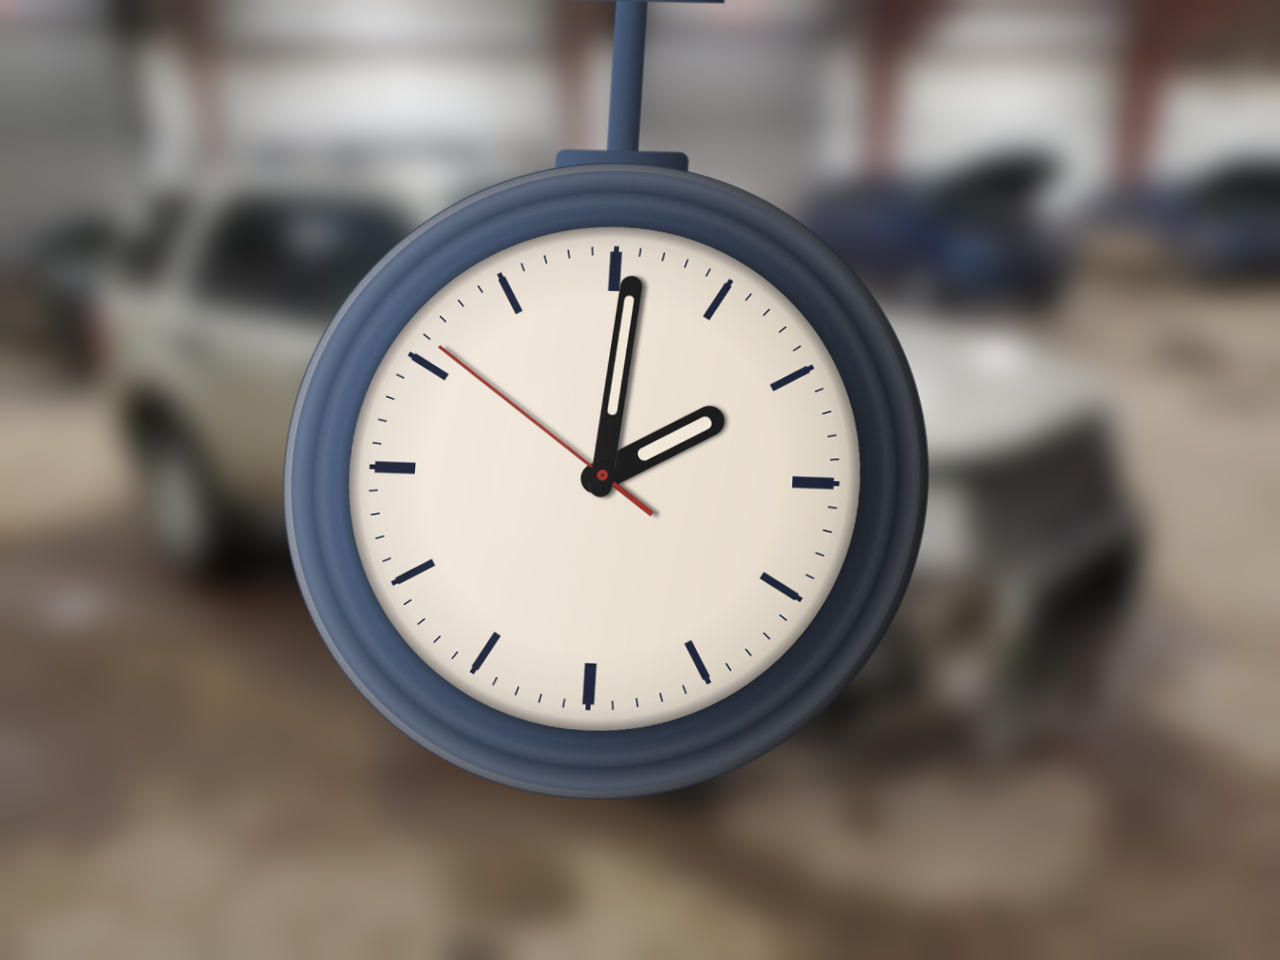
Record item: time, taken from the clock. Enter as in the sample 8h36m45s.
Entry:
2h00m51s
